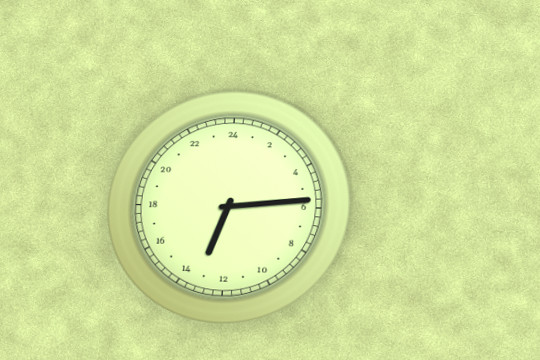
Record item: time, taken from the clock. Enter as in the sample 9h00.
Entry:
13h14
